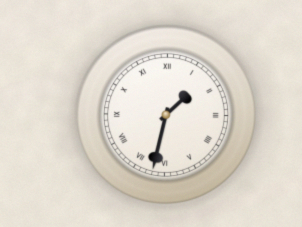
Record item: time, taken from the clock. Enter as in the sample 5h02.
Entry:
1h32
